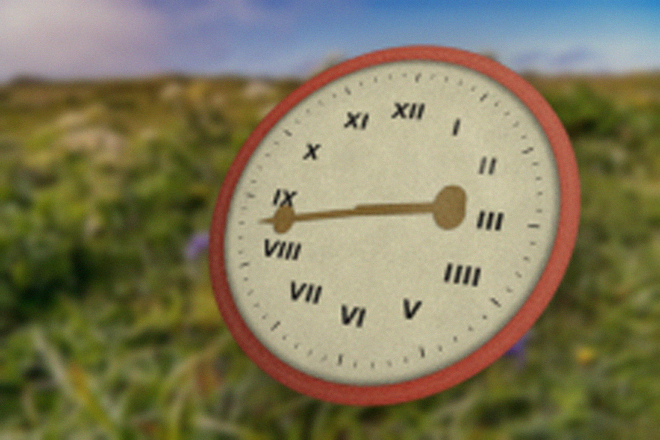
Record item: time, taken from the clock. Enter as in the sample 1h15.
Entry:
2h43
